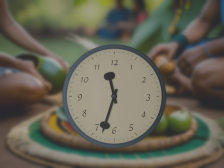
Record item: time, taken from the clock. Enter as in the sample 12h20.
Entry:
11h33
